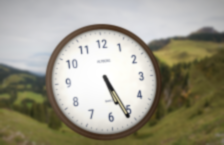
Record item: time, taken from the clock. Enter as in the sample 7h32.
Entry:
5h26
